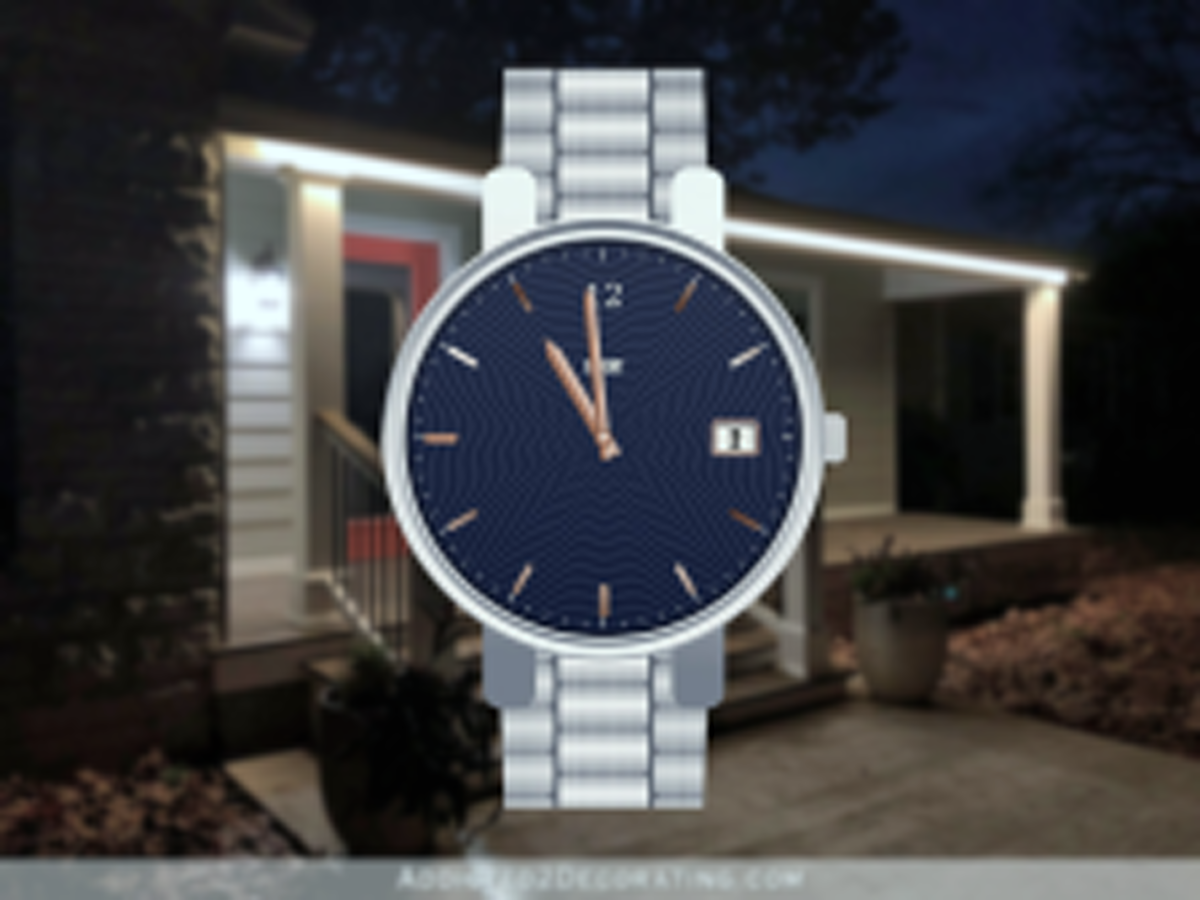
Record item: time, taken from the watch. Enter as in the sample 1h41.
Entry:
10h59
